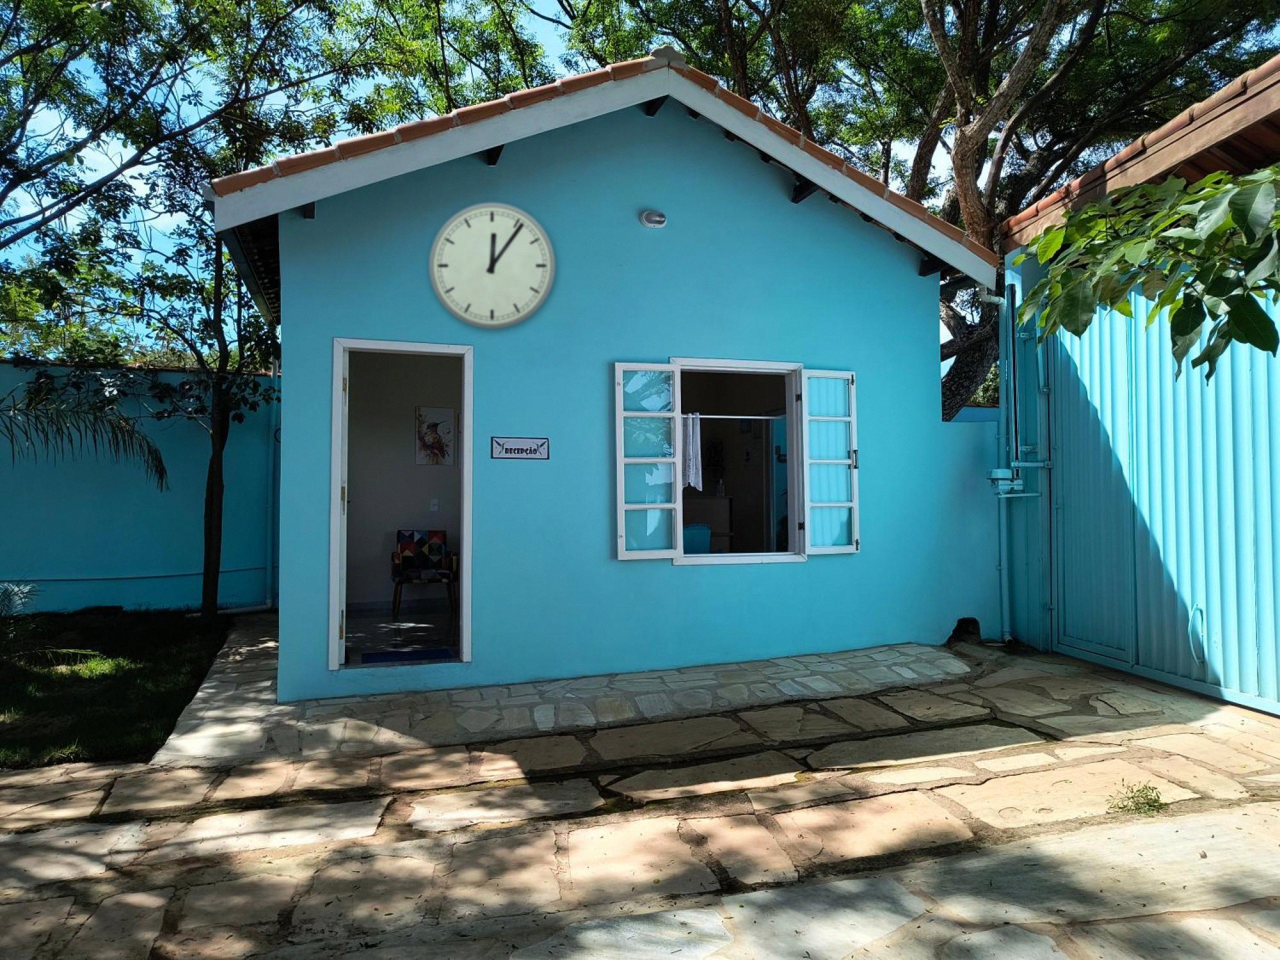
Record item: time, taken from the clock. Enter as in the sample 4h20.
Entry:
12h06
